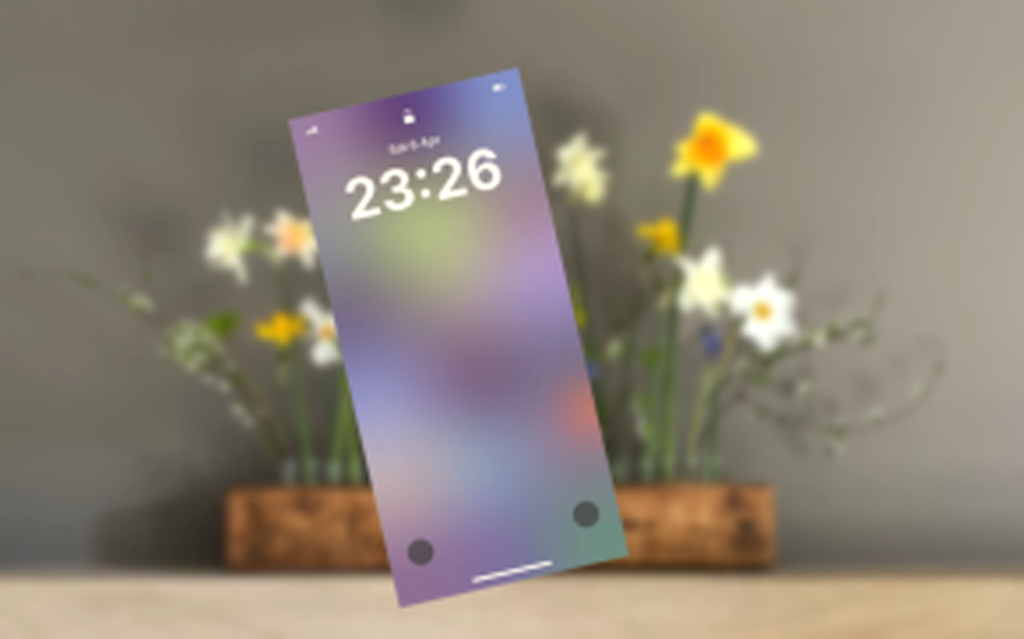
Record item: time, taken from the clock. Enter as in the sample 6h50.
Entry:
23h26
